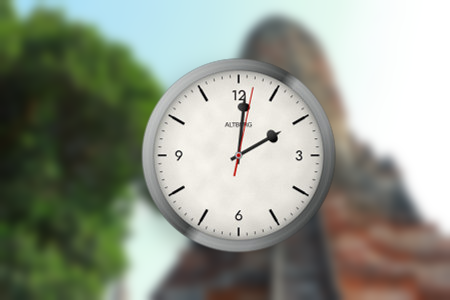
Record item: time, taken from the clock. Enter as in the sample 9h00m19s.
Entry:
2h01m02s
